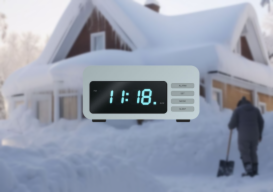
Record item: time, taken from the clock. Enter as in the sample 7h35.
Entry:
11h18
